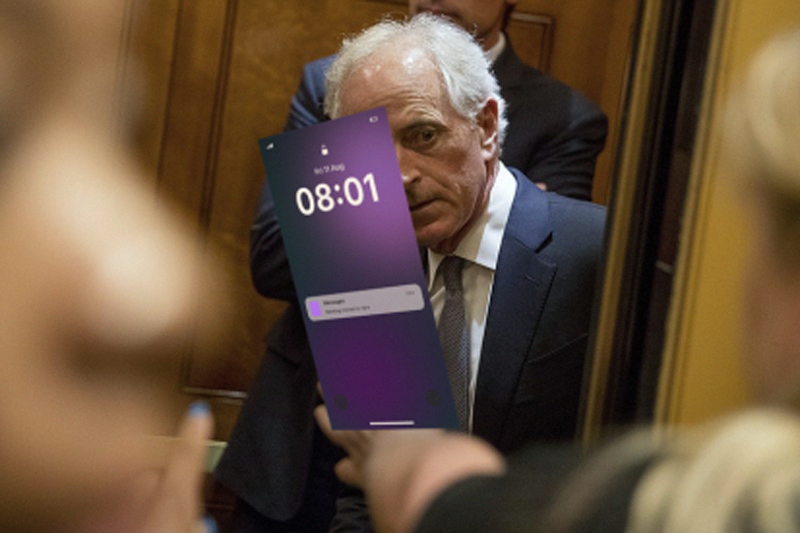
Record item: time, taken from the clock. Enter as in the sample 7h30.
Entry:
8h01
